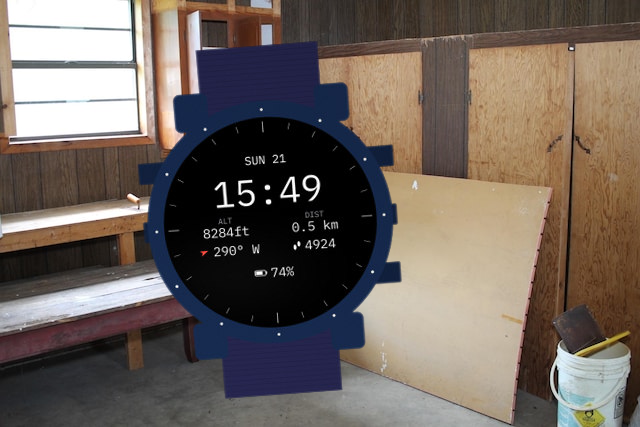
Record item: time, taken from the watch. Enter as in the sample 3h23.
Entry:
15h49
